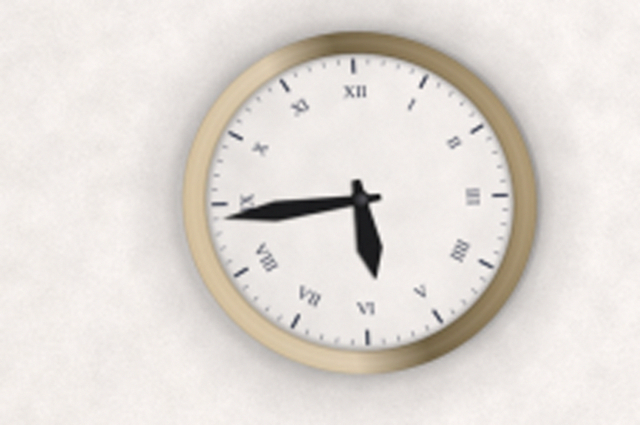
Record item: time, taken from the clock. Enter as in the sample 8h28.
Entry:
5h44
